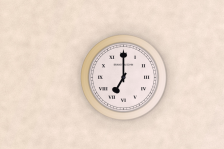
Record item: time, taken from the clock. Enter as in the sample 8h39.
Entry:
7h00
